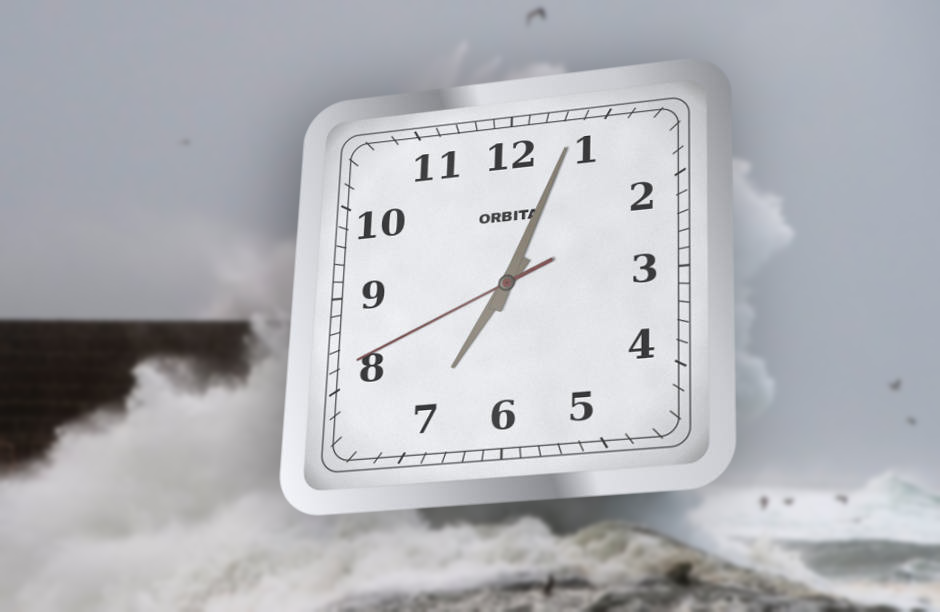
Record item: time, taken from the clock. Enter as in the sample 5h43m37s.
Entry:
7h03m41s
